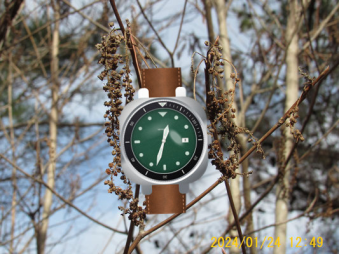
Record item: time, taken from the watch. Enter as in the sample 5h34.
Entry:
12h33
